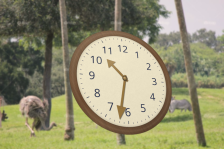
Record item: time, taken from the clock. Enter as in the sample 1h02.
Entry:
10h32
